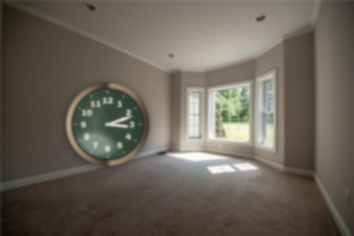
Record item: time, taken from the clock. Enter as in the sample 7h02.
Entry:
3h12
